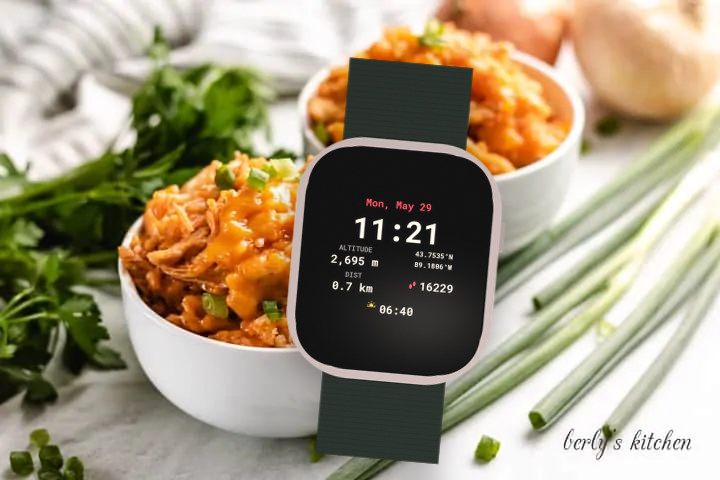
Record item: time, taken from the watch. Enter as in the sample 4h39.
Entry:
11h21
